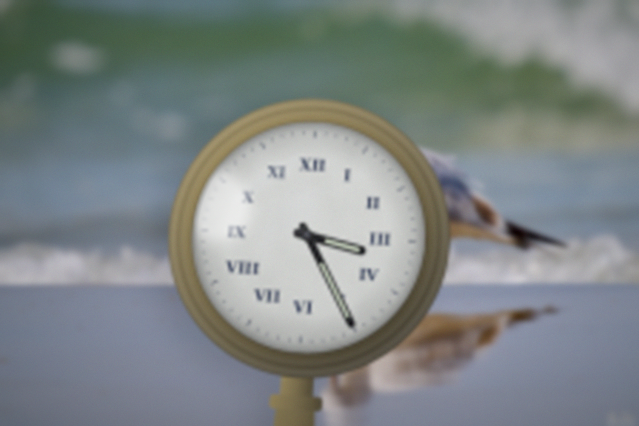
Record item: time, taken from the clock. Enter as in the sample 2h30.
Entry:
3h25
